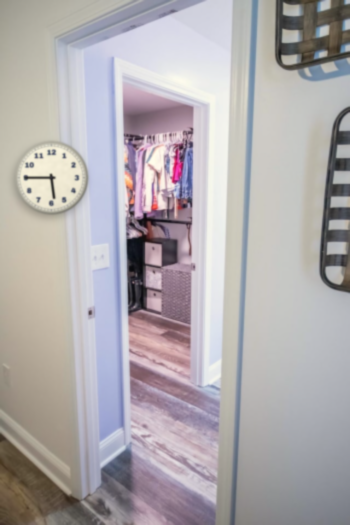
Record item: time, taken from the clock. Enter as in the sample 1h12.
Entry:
5h45
